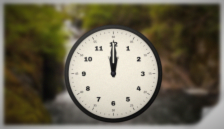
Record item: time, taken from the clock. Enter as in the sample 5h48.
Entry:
12h00
